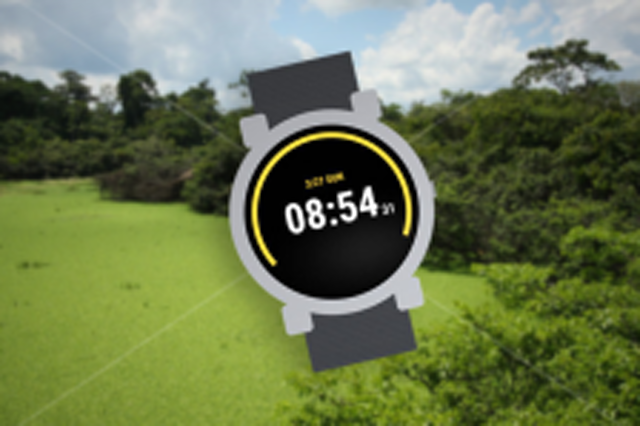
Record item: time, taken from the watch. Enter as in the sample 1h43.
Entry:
8h54
